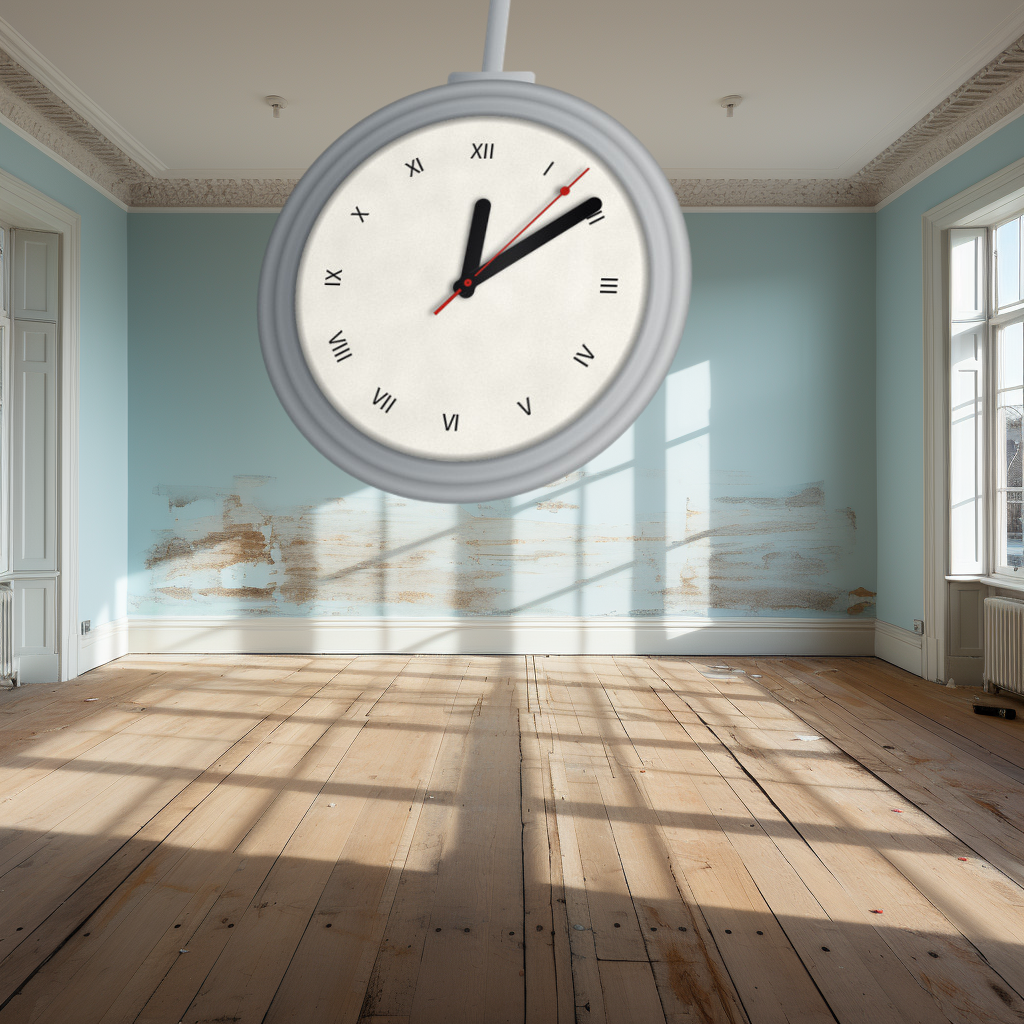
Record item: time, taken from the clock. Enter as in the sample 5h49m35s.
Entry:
12h09m07s
